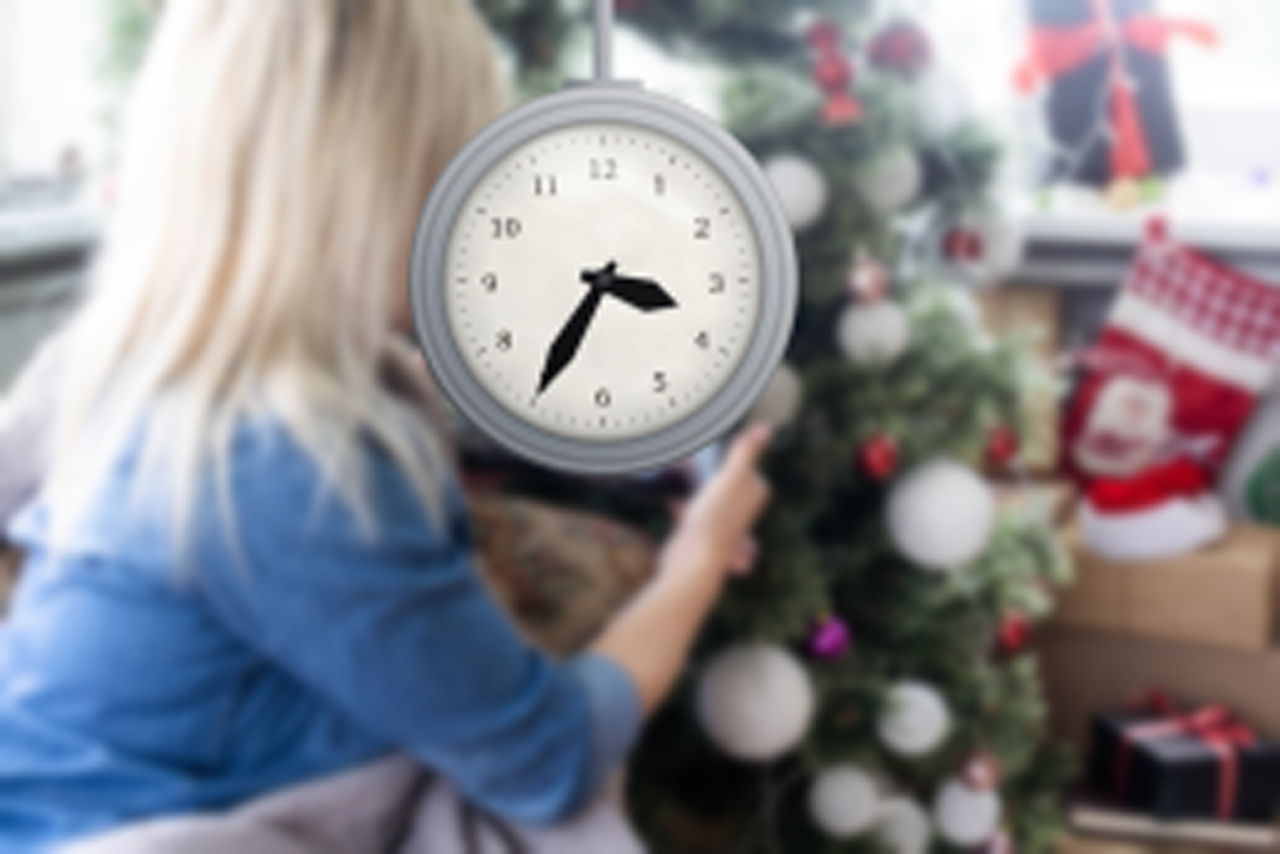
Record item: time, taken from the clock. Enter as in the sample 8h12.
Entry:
3h35
